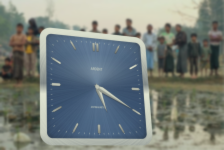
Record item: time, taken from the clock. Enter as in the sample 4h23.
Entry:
5h20
